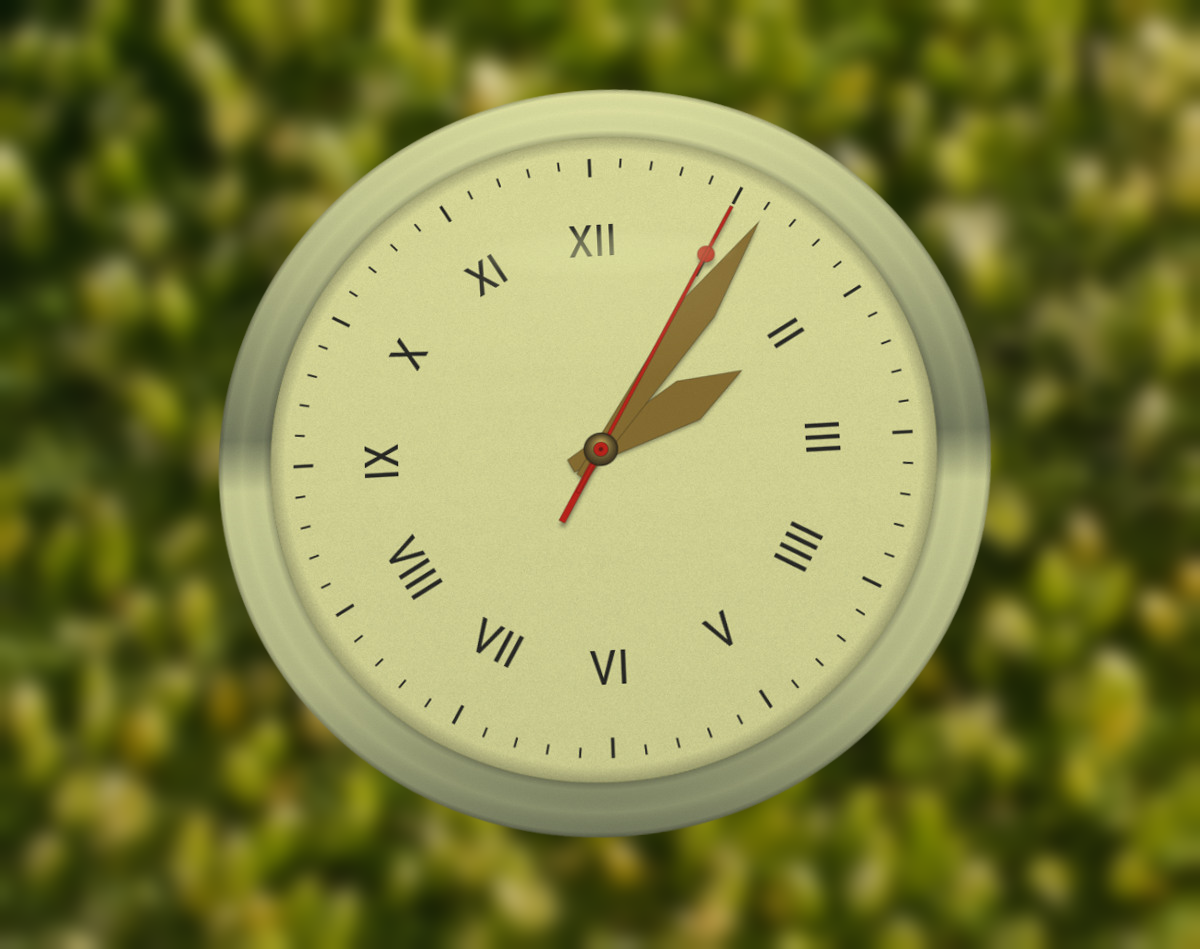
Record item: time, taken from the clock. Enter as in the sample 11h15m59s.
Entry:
2h06m05s
